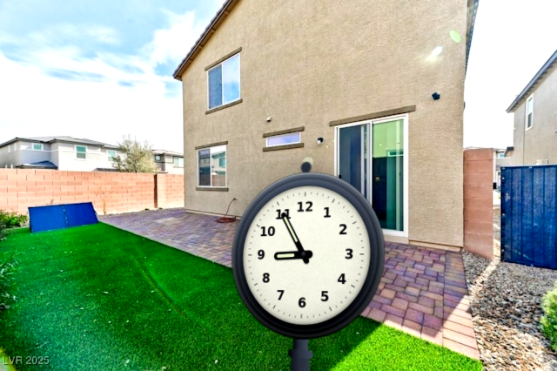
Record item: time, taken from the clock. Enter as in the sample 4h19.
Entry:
8h55
